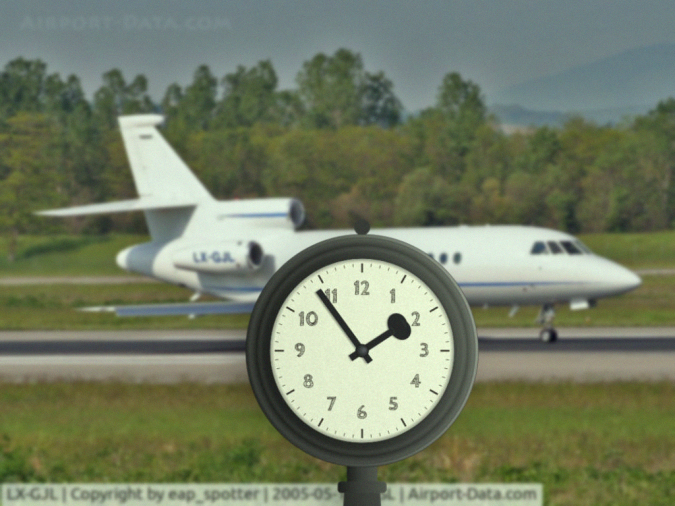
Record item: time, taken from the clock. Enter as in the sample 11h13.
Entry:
1h54
